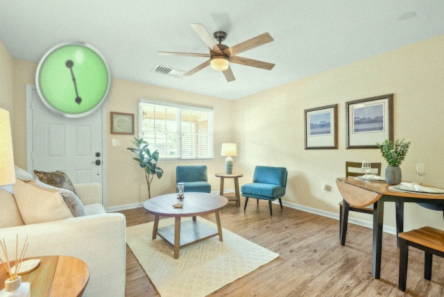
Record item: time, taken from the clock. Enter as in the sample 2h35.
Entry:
11h28
